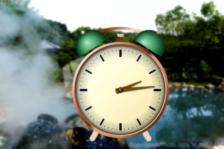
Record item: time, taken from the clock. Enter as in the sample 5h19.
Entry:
2h14
